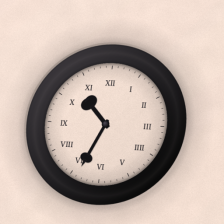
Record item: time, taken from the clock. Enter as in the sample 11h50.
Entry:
10h34
